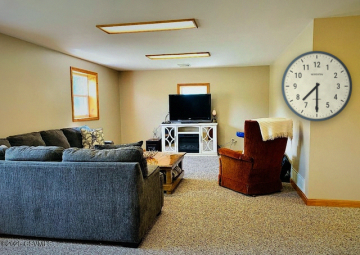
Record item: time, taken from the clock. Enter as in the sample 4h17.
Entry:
7h30
